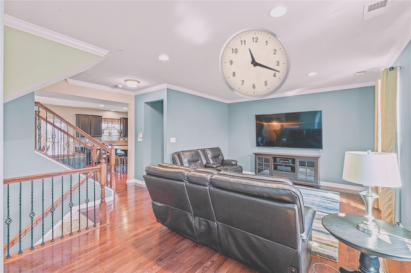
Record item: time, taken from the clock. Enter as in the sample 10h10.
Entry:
11h18
